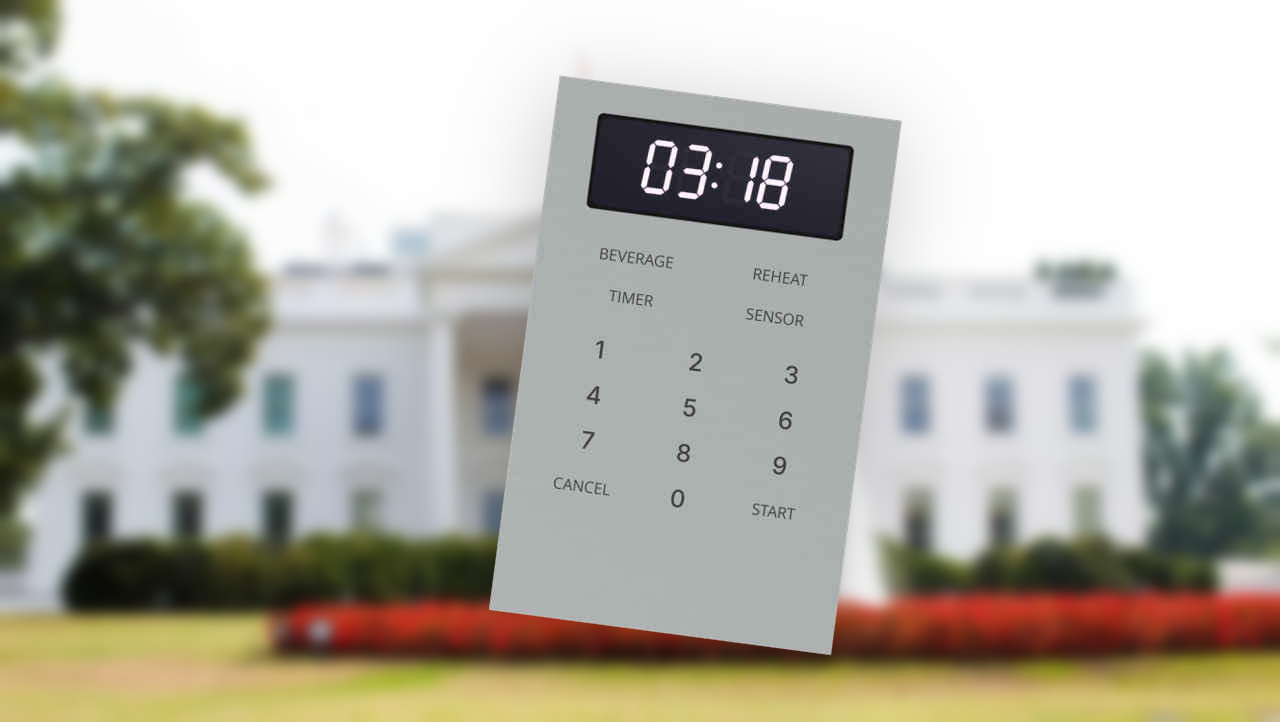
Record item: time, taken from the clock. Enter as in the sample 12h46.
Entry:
3h18
